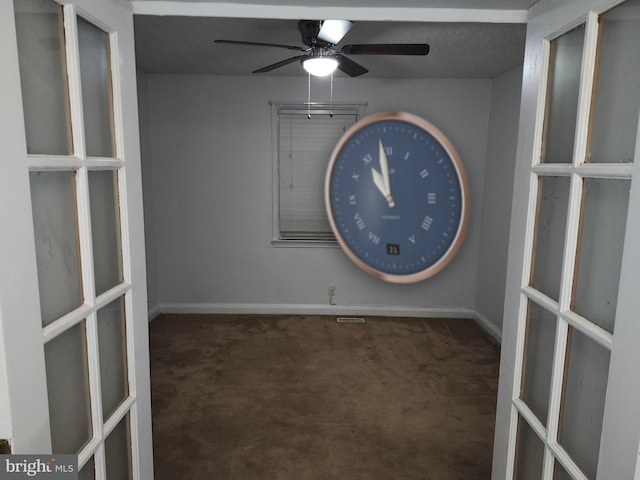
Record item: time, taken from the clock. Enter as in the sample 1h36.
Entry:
10h59
